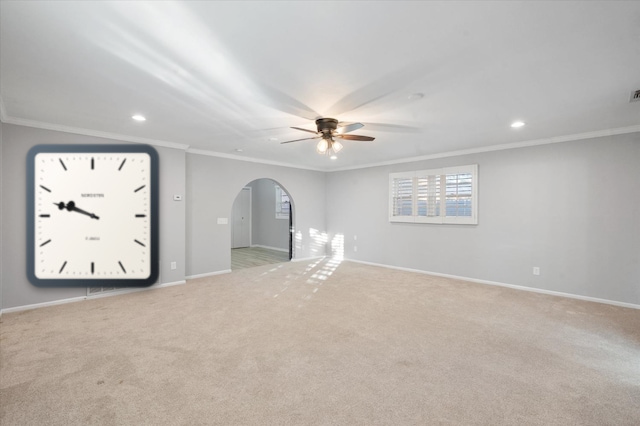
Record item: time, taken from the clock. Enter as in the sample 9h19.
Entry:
9h48
